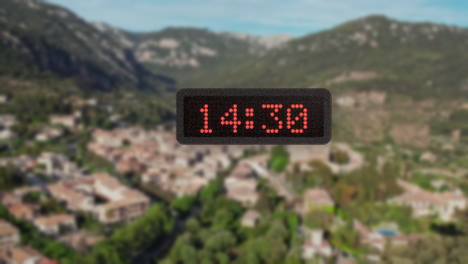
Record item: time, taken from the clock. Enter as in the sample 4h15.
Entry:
14h30
